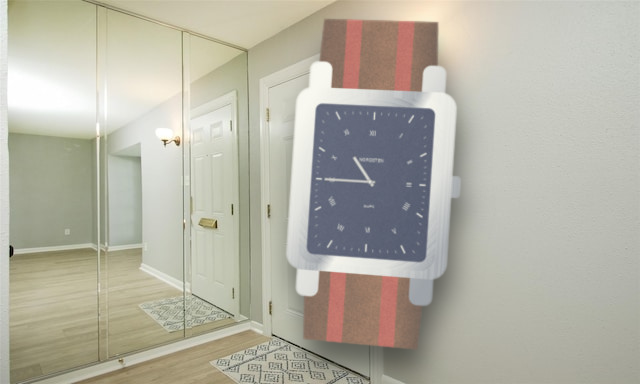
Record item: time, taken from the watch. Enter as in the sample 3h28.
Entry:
10h45
